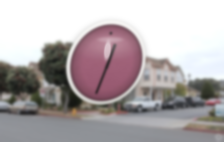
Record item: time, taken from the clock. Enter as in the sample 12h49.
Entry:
12h33
